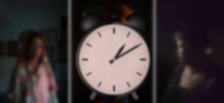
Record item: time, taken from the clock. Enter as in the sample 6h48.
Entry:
1h10
